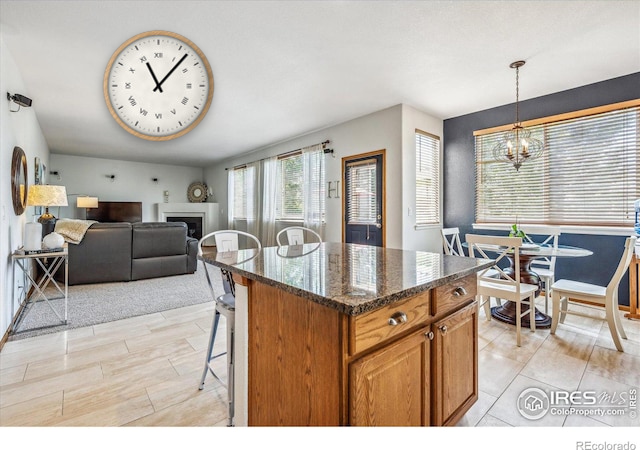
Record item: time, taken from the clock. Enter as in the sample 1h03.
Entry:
11h07
